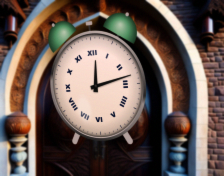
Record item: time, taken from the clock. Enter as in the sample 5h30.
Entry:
12h13
